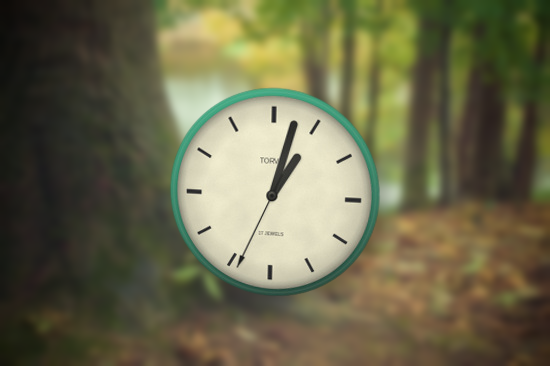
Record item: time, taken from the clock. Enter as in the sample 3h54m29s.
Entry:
1h02m34s
